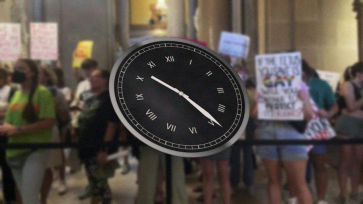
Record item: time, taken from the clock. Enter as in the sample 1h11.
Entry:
10h24
